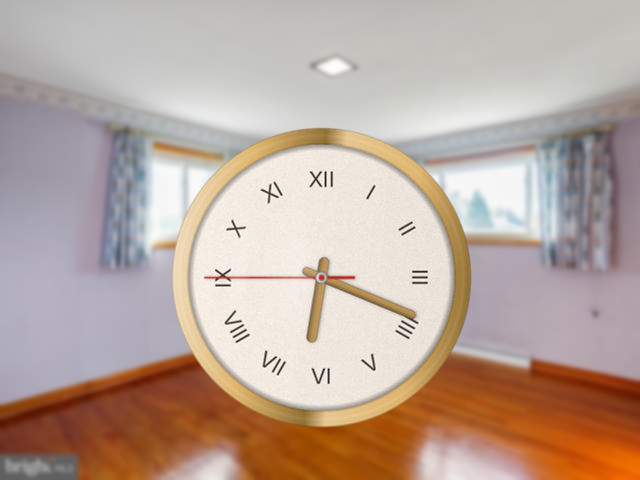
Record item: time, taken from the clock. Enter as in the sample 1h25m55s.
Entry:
6h18m45s
